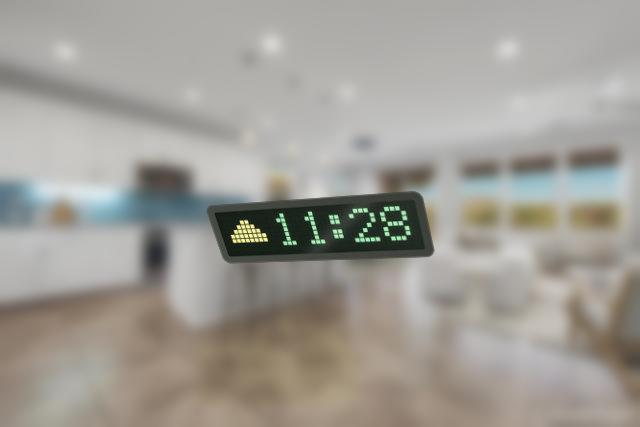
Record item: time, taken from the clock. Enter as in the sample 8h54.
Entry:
11h28
